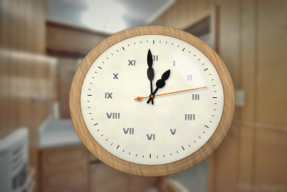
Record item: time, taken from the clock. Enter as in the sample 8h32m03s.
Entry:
12h59m13s
